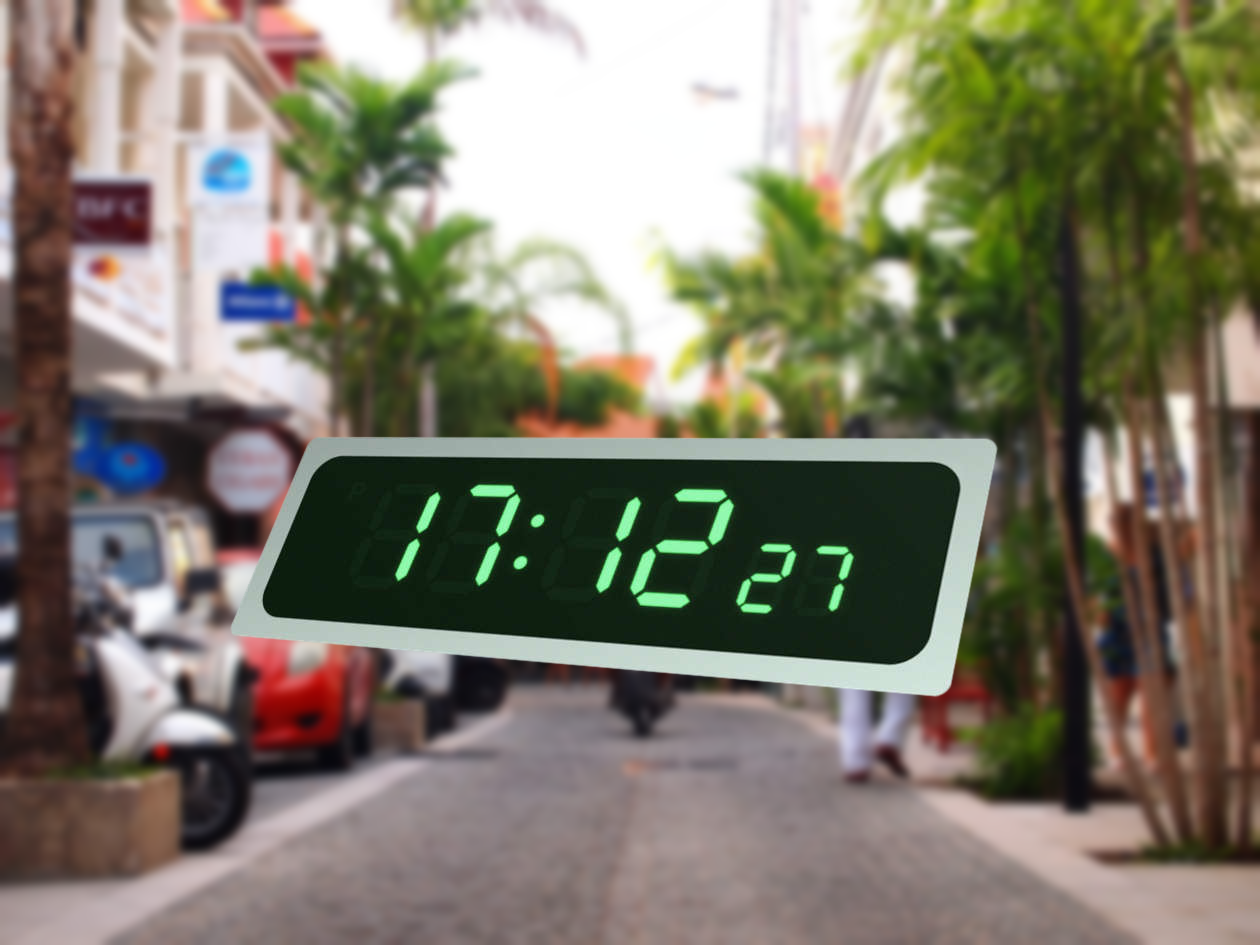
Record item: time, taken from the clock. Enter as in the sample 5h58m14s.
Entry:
17h12m27s
